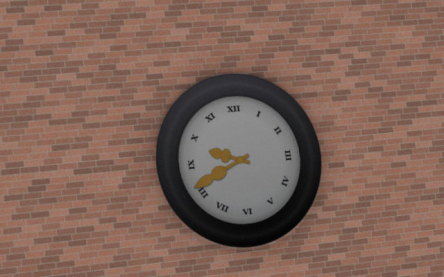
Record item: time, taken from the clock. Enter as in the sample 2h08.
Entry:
9h41
